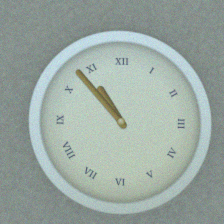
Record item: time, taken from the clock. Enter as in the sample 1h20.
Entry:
10h53
